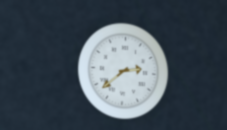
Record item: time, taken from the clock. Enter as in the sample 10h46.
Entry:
2h38
